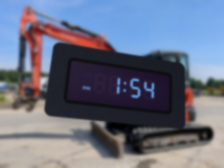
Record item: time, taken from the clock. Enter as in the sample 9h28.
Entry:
1h54
